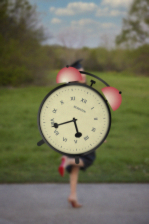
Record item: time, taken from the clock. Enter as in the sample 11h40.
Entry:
4h38
